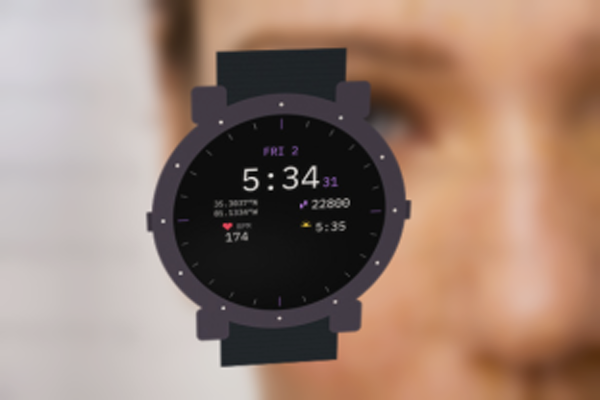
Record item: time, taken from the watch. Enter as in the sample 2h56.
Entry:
5h34
